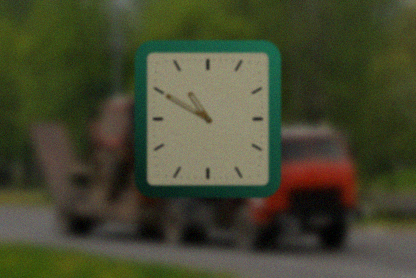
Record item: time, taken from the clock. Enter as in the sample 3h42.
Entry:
10h50
